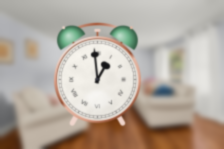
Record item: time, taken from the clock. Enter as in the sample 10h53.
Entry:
12h59
